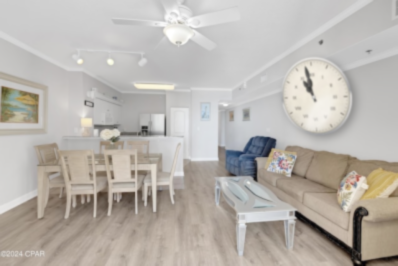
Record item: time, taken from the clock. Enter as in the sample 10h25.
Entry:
10h58
